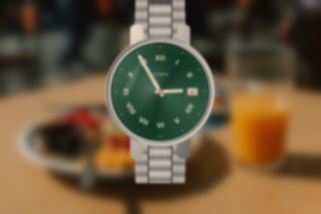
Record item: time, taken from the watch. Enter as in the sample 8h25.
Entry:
2h55
